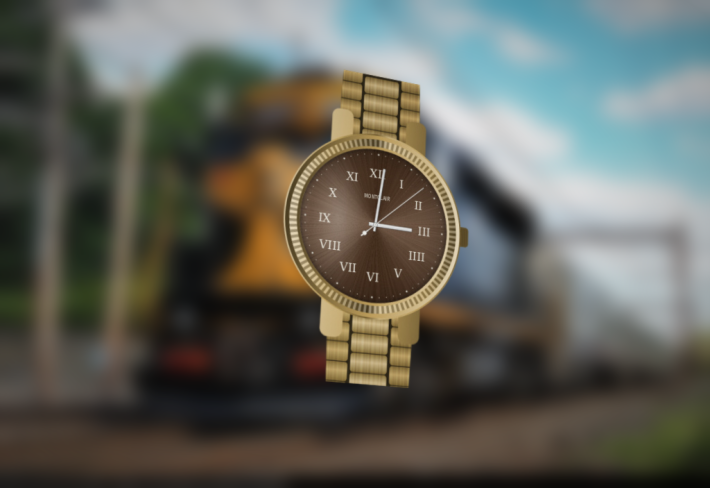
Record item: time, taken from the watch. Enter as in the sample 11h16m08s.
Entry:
3h01m08s
